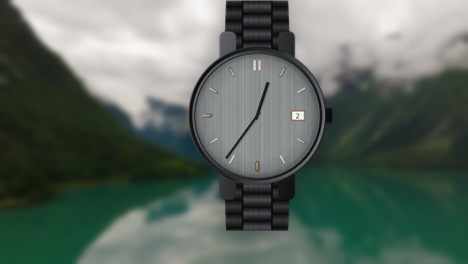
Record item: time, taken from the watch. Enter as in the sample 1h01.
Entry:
12h36
